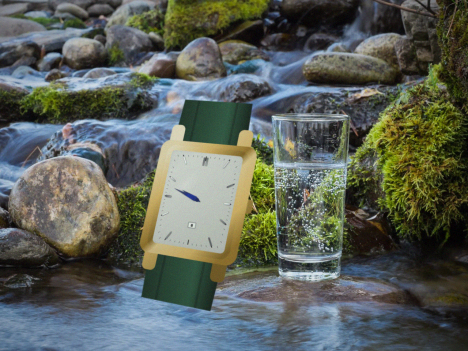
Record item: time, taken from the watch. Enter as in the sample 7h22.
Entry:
9h48
